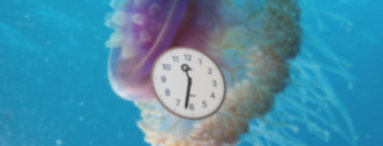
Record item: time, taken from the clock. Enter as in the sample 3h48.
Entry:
11h32
